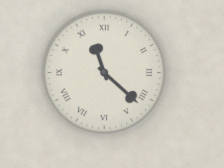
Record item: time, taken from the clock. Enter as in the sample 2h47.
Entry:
11h22
